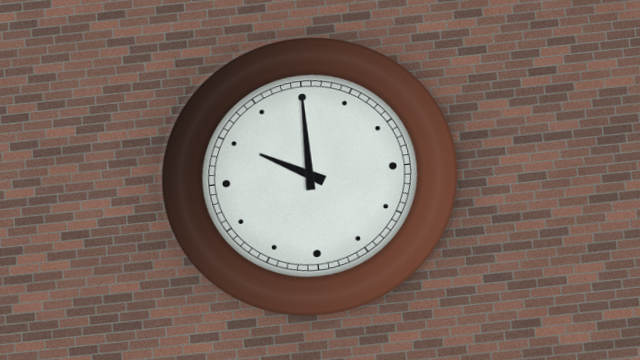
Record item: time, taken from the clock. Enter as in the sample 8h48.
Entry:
10h00
